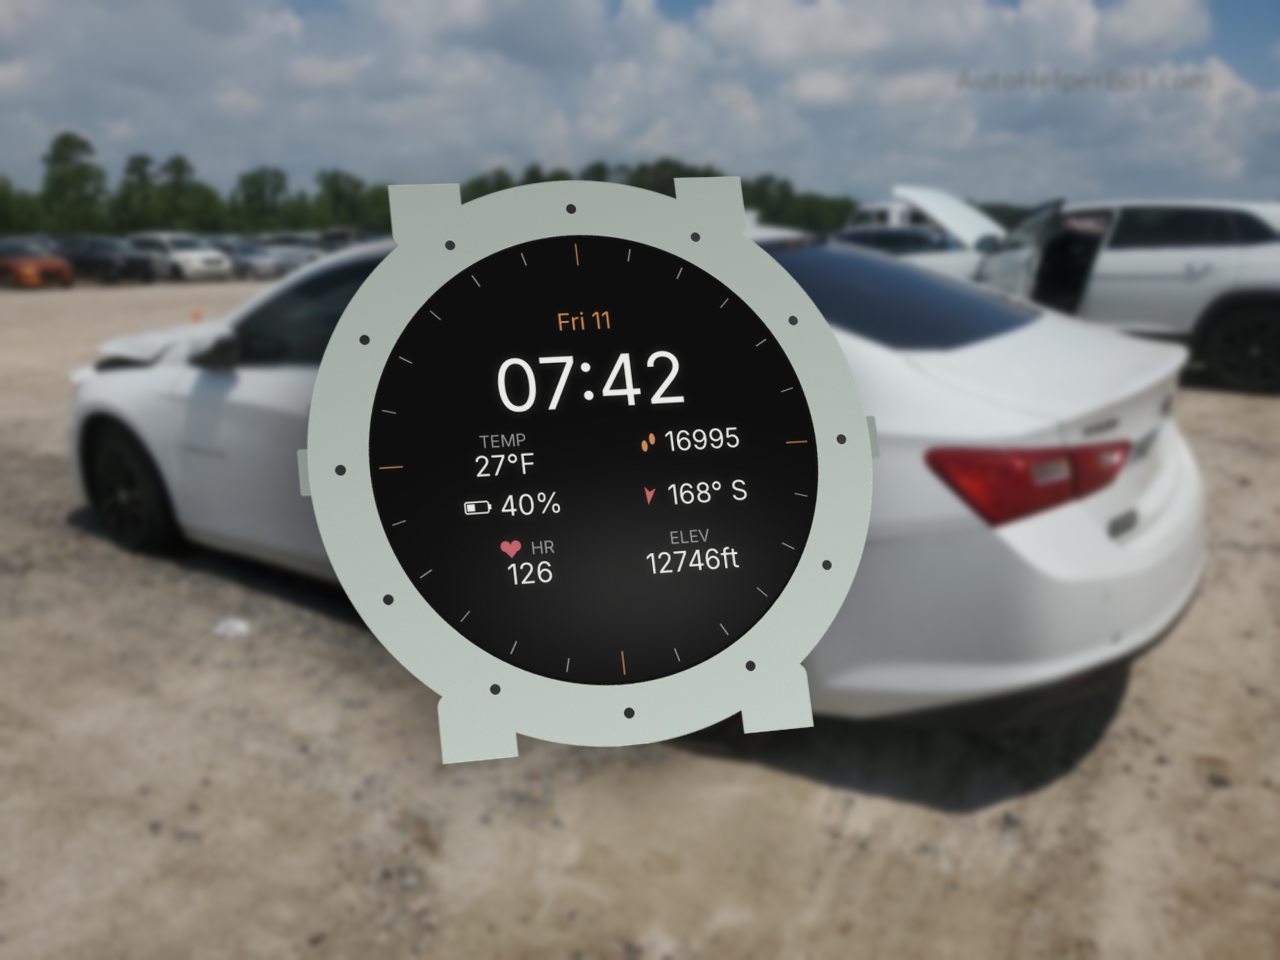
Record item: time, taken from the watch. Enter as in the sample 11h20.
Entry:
7h42
